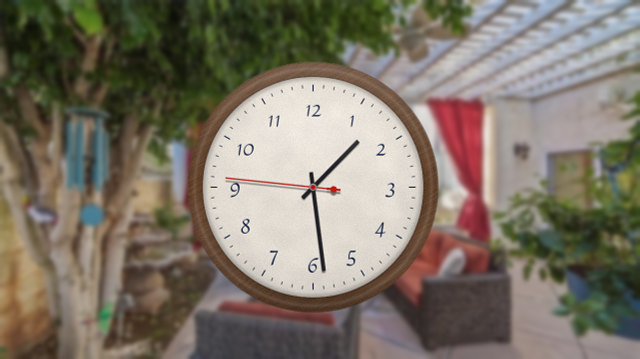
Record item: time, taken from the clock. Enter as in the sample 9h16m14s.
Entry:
1h28m46s
